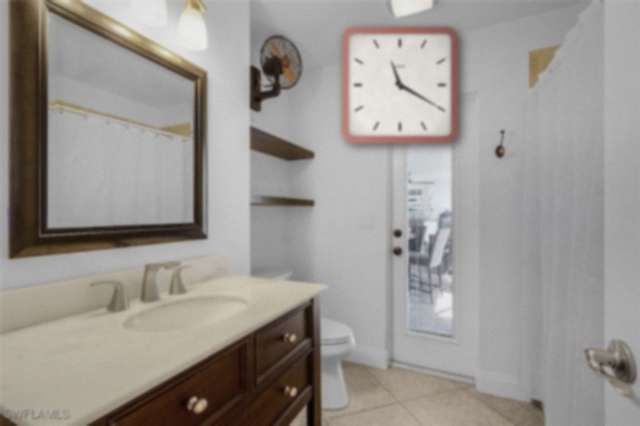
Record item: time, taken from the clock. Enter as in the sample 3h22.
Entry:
11h20
